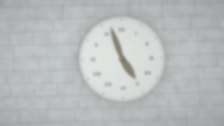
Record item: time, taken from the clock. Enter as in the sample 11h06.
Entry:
4h57
